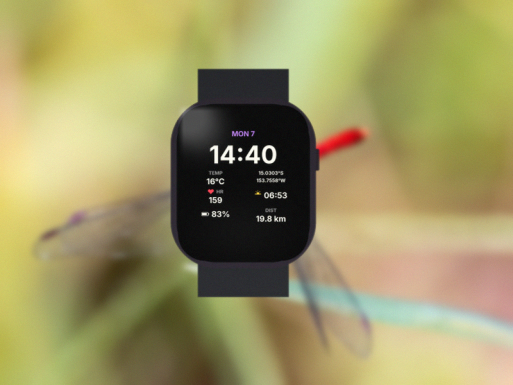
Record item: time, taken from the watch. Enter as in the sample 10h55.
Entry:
14h40
